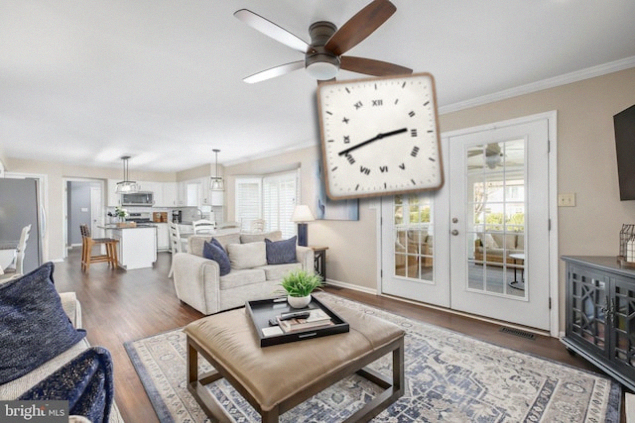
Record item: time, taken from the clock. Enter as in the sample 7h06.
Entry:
2h42
